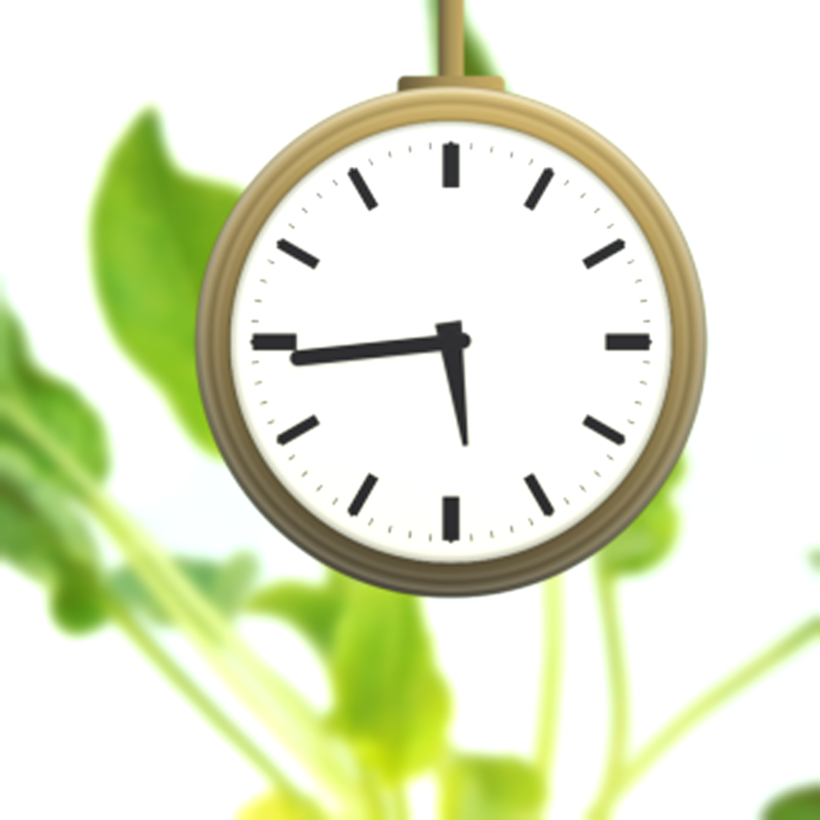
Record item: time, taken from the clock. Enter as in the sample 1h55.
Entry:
5h44
